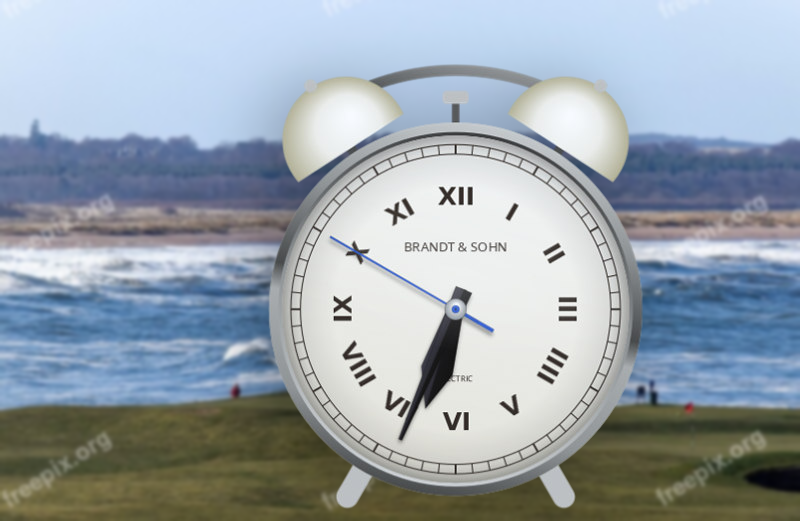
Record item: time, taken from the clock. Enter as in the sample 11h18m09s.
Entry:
6h33m50s
